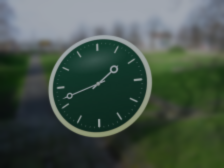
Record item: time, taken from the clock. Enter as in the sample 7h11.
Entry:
1h42
